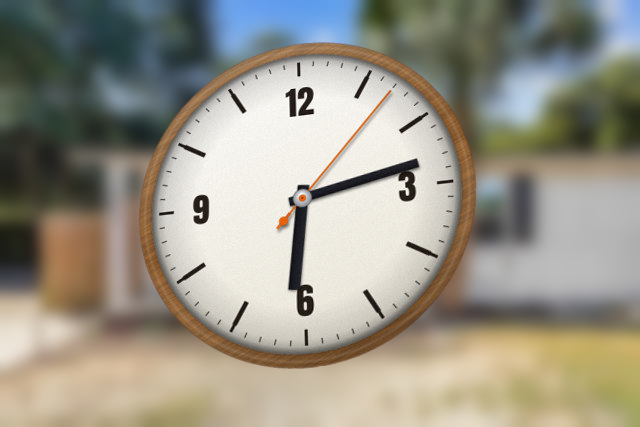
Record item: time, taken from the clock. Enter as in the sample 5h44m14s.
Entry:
6h13m07s
